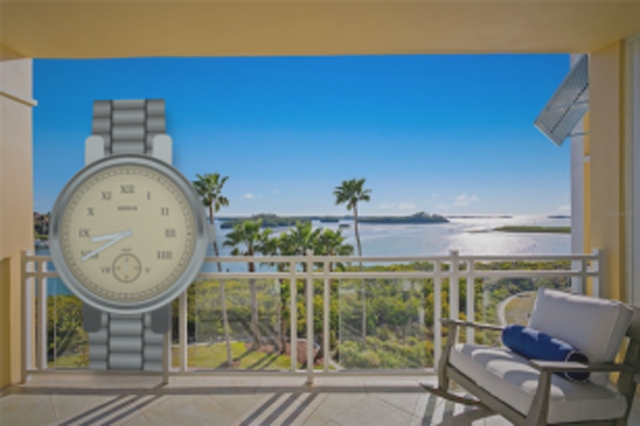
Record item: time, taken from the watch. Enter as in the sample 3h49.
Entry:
8h40
